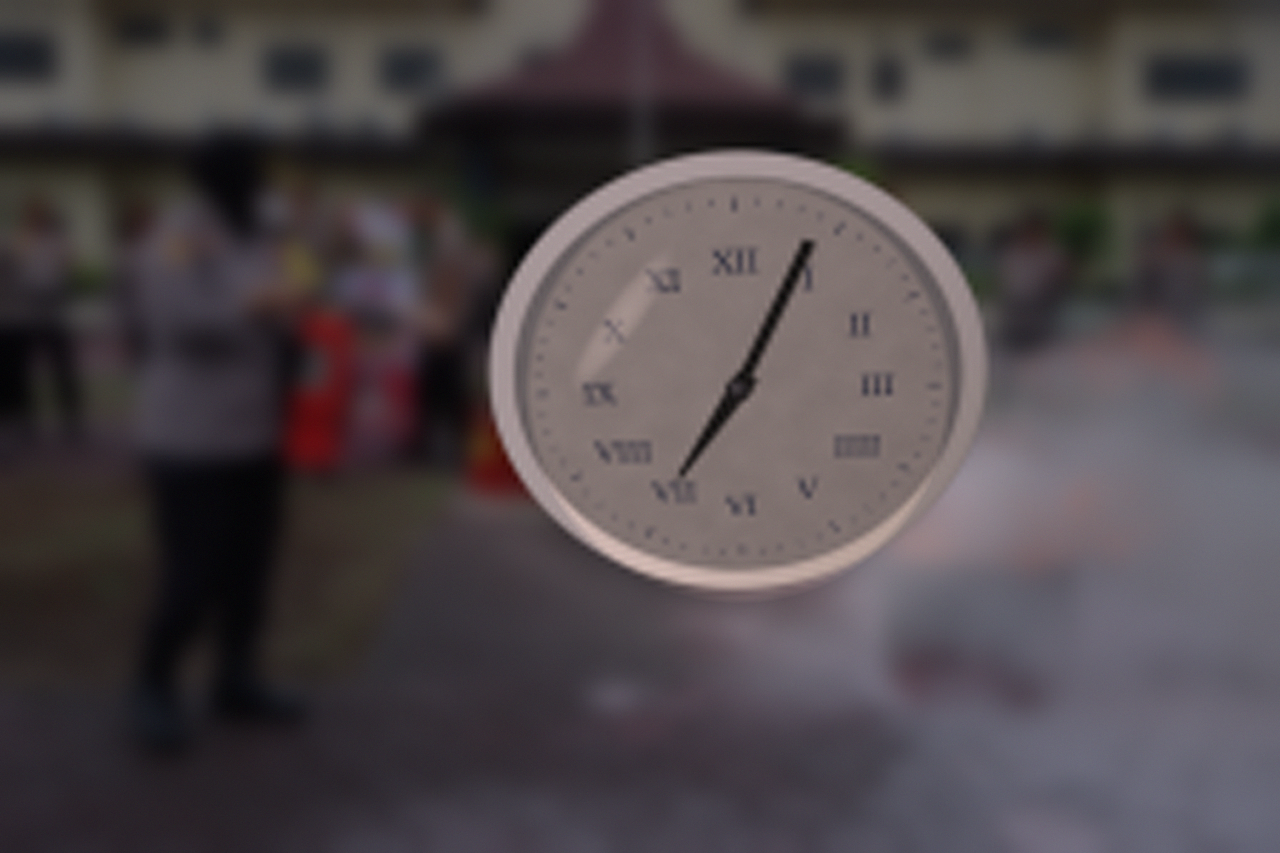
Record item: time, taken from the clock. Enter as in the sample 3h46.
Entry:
7h04
